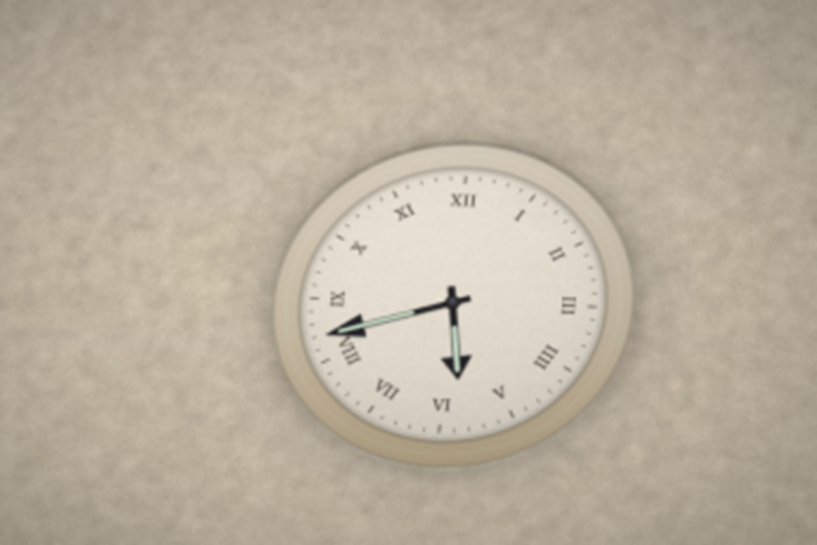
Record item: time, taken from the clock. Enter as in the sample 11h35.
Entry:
5h42
